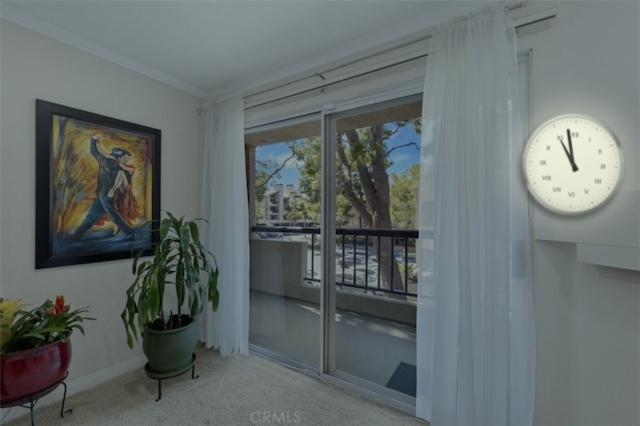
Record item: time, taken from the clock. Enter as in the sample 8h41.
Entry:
10h58
